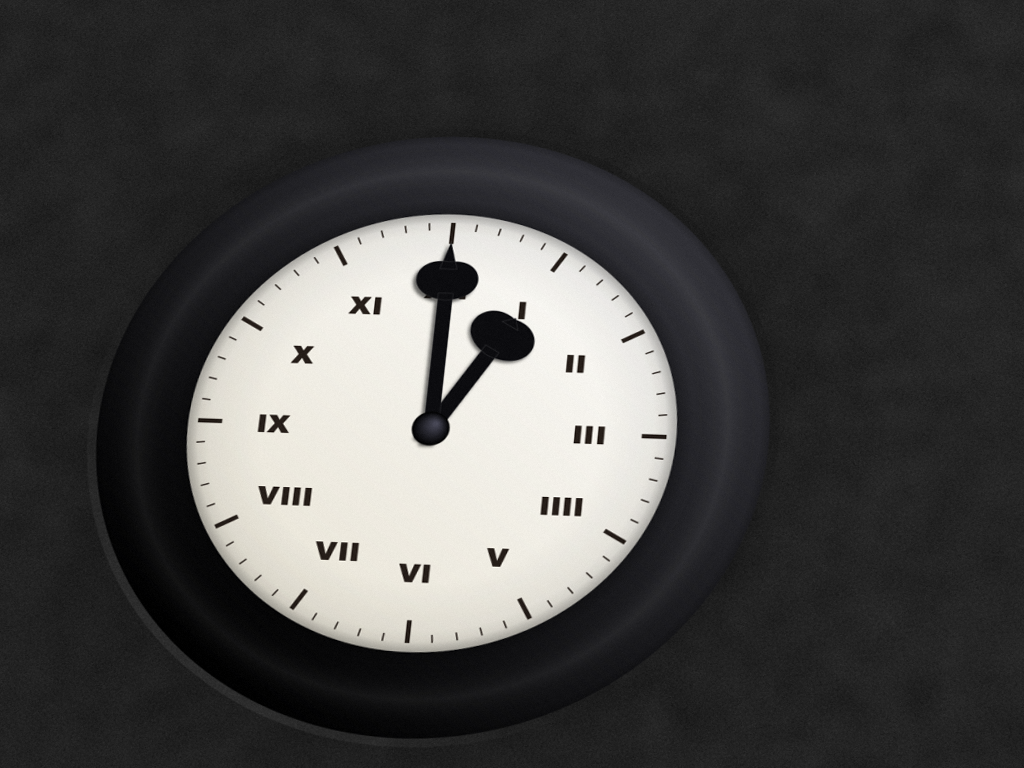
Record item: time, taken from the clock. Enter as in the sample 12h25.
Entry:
1h00
